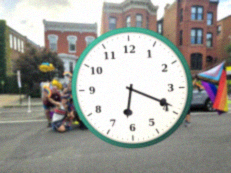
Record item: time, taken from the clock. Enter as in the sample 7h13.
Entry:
6h19
